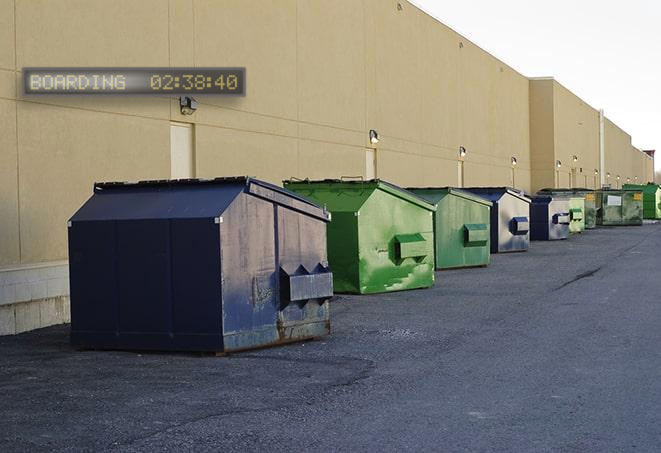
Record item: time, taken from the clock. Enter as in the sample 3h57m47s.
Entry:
2h38m40s
